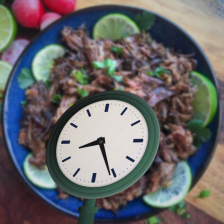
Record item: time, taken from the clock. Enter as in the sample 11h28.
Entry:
8h26
